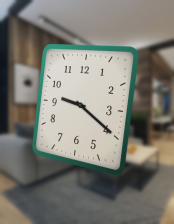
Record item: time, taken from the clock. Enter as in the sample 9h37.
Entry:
9h20
